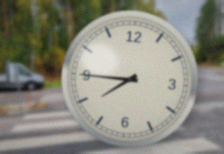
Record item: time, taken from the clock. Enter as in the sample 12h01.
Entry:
7h45
